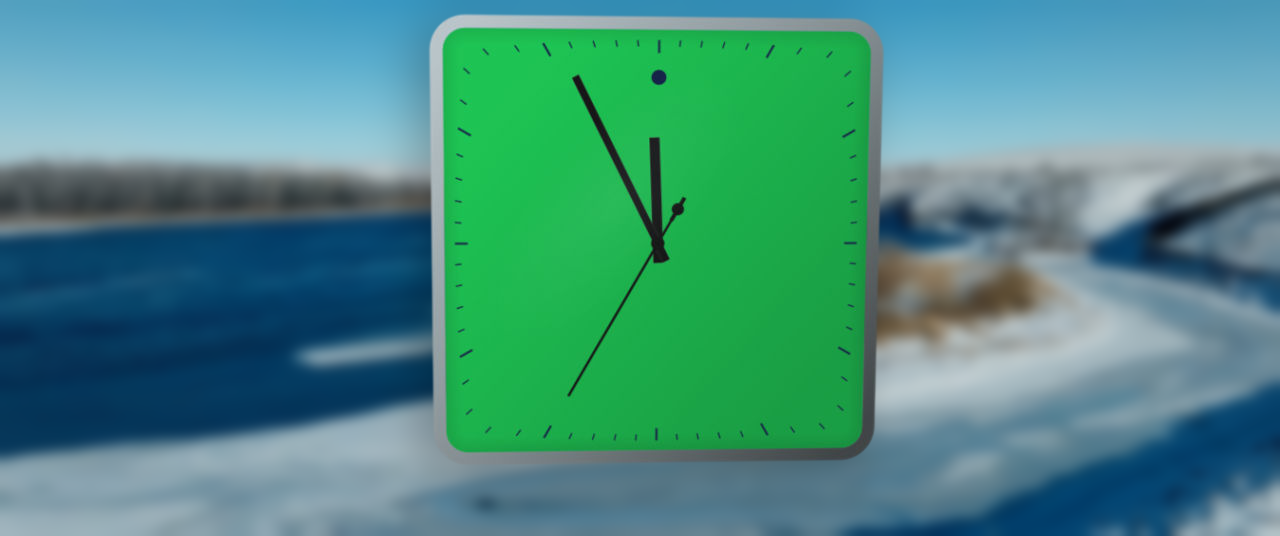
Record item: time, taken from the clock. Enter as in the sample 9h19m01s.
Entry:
11h55m35s
